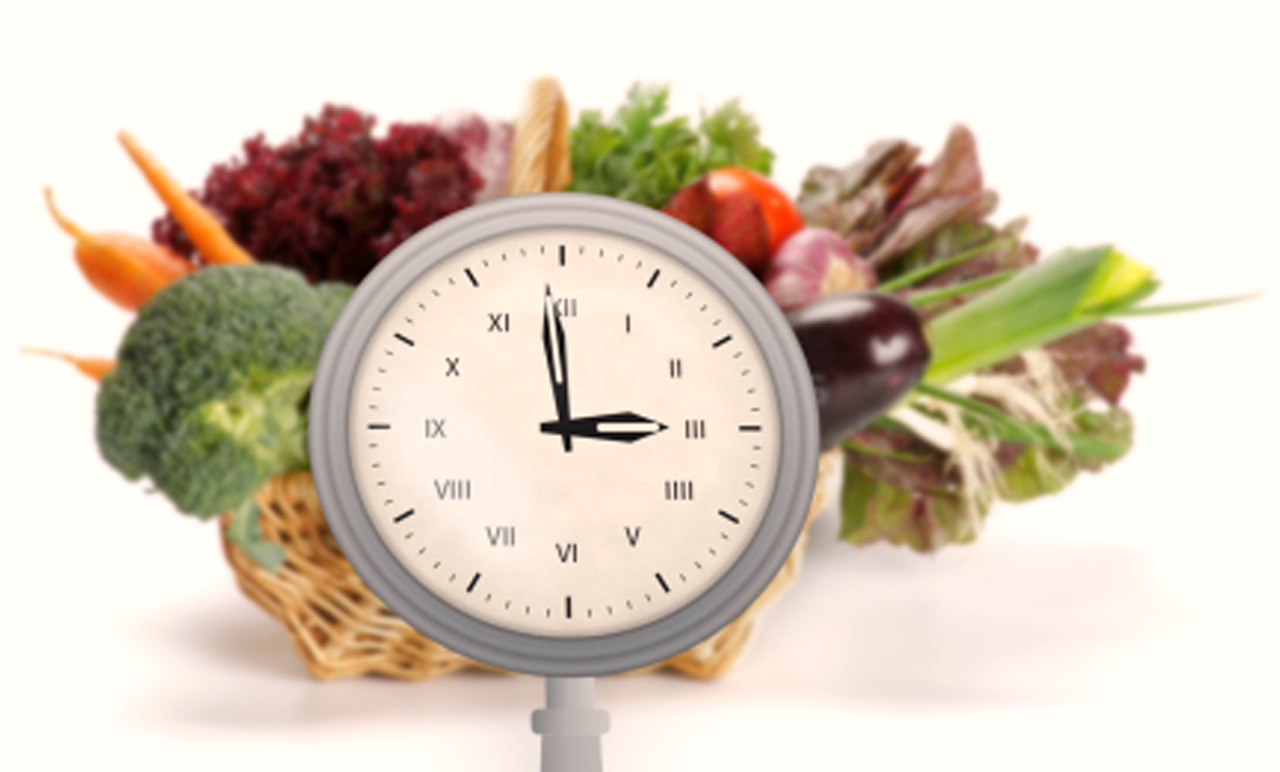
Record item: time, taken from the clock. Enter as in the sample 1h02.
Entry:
2h59
